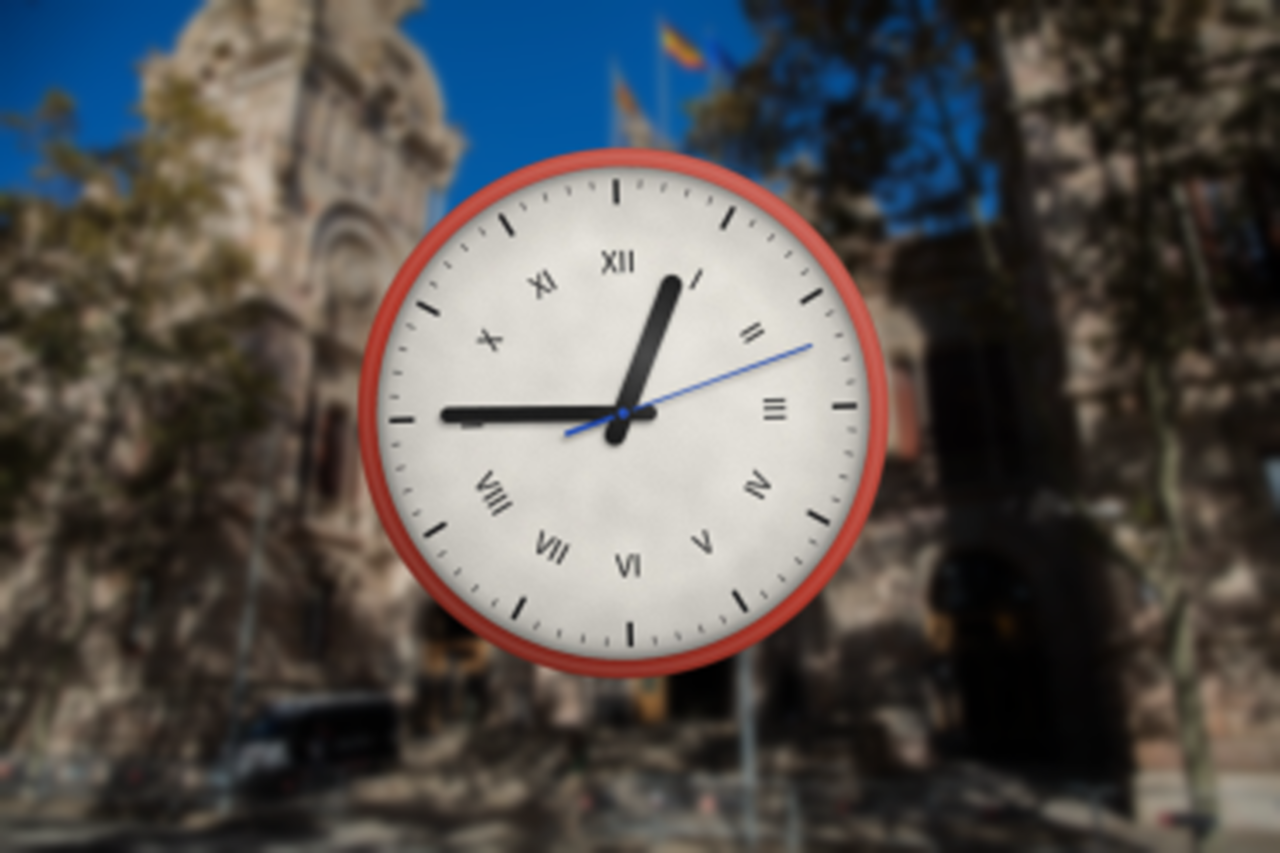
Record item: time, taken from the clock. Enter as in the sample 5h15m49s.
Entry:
12h45m12s
